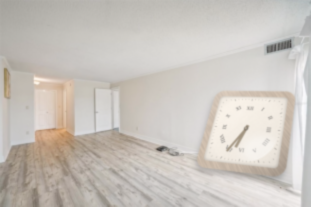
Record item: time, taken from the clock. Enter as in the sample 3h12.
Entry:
6h35
